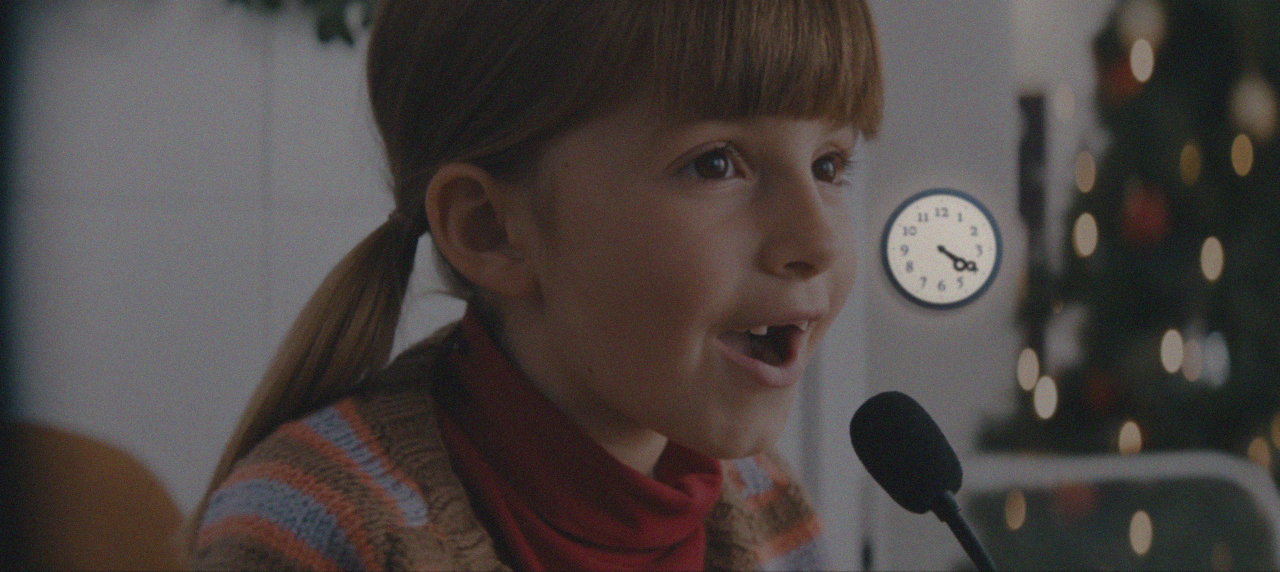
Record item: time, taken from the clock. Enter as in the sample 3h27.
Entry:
4h20
